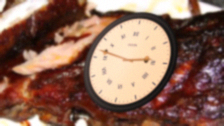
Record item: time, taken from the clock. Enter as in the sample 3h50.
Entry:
2h47
